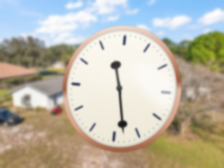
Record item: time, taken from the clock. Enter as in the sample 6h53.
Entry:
11h28
